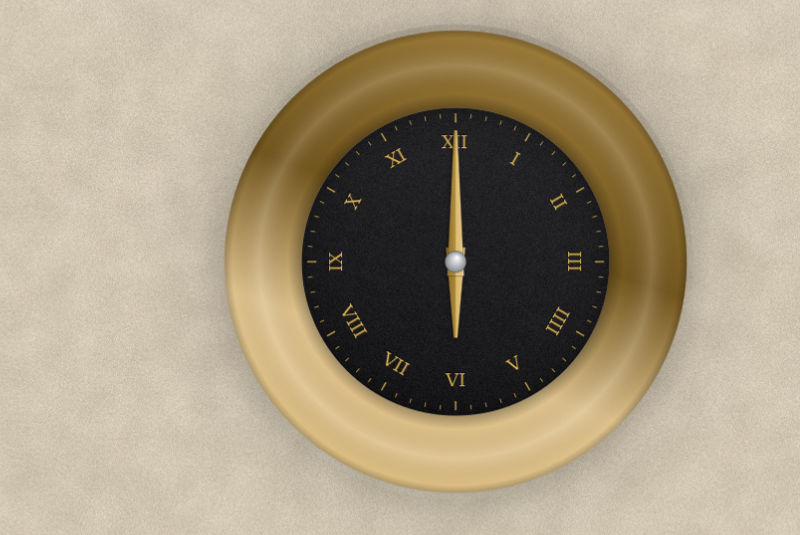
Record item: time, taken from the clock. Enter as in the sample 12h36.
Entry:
6h00
